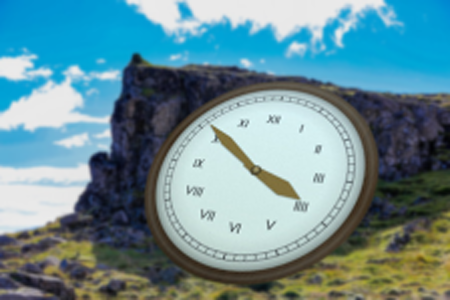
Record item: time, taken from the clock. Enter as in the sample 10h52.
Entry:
3h51
